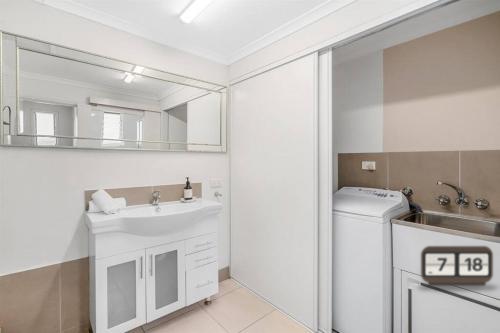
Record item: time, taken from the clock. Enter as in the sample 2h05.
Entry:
7h18
